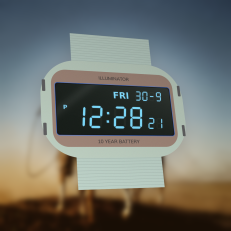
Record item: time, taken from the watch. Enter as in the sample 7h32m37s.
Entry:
12h28m21s
